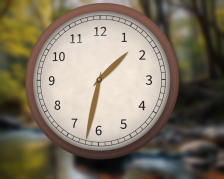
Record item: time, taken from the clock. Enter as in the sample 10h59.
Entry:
1h32
